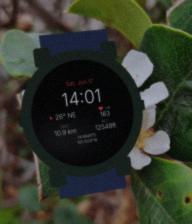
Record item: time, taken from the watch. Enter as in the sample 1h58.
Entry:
14h01
